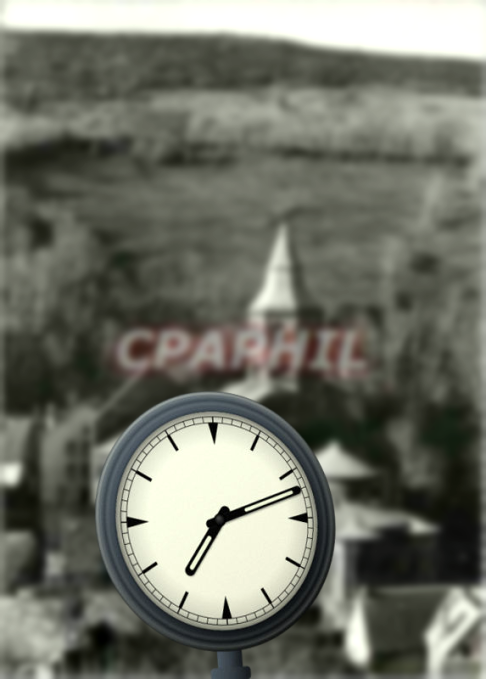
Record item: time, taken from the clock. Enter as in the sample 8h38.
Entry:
7h12
